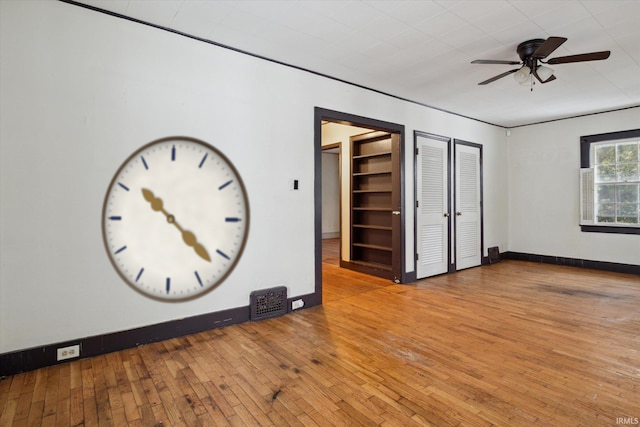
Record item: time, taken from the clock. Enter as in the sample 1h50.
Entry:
10h22
